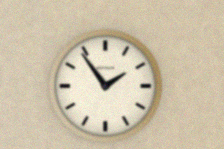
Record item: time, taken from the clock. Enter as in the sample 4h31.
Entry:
1h54
